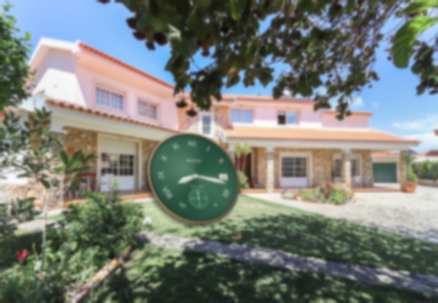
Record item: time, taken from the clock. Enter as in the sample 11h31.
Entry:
8h17
